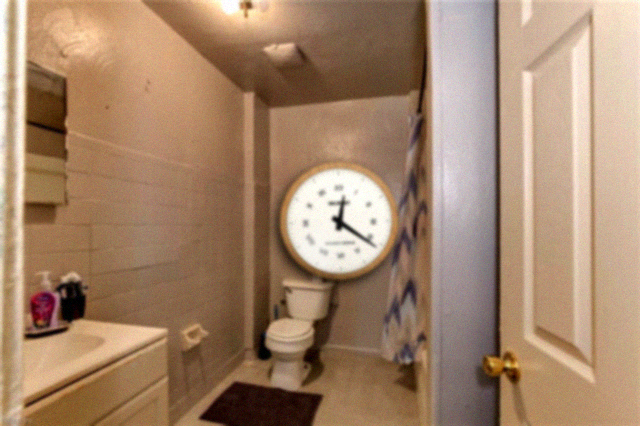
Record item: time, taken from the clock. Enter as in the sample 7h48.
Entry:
12h21
